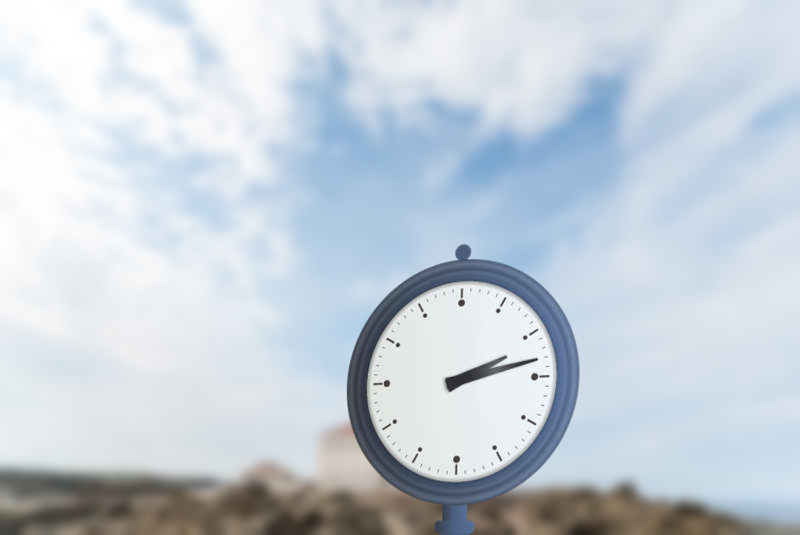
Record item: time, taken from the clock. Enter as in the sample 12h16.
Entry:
2h13
